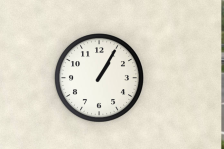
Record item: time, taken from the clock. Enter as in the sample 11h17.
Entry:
1h05
